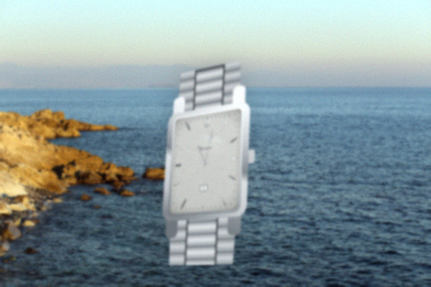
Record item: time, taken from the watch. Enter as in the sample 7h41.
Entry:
11h02
